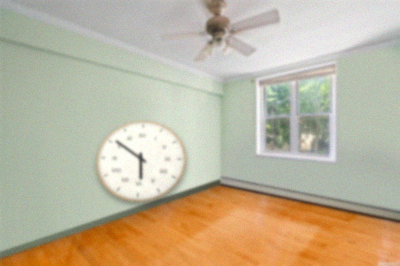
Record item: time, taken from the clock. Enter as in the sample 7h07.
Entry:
5h51
